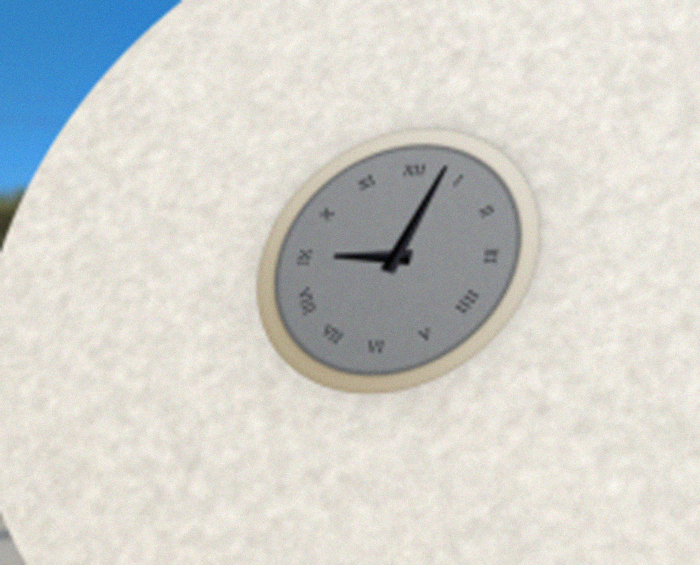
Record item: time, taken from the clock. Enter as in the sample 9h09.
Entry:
9h03
